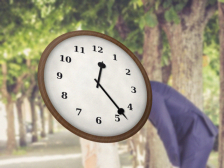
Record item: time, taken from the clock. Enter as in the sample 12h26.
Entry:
12h23
